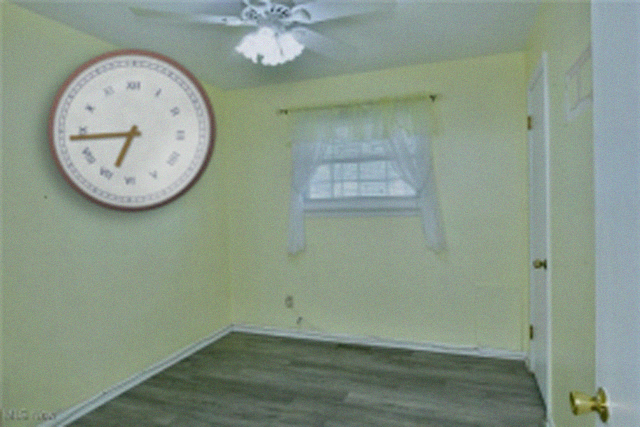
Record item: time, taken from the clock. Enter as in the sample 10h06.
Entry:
6h44
